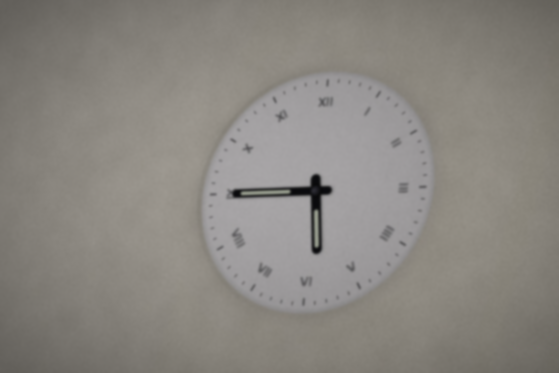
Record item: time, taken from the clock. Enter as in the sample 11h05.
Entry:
5h45
